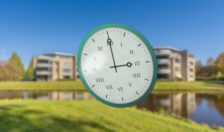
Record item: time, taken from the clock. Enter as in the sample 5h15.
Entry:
3h00
